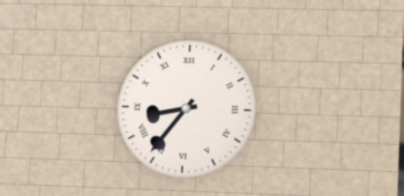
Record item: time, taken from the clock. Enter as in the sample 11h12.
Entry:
8h36
